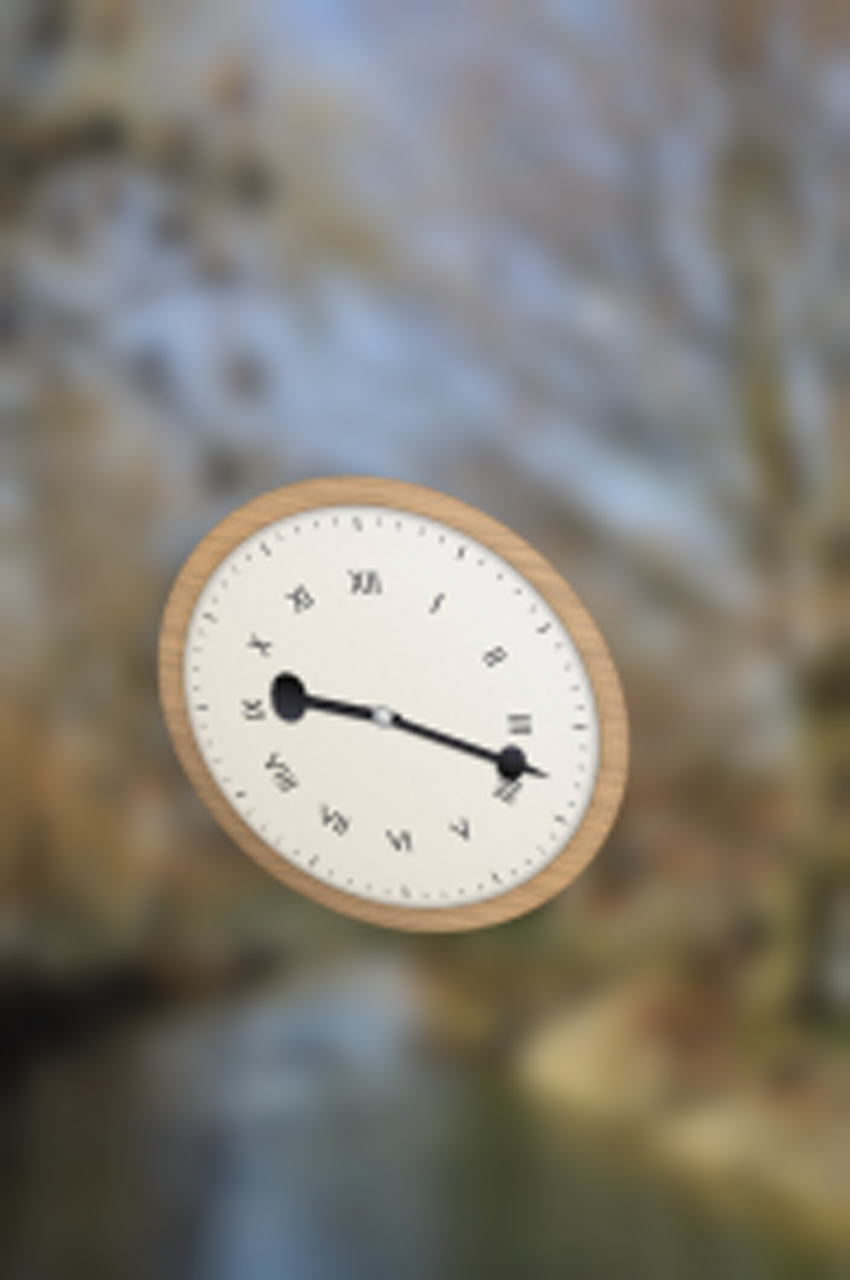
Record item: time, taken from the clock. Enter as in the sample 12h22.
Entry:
9h18
